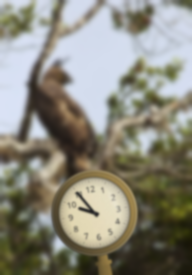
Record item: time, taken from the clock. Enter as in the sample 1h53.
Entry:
9h55
